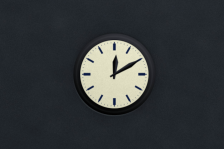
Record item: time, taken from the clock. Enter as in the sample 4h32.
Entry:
12h10
